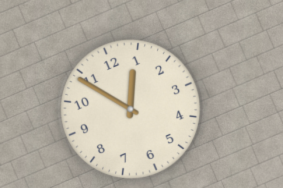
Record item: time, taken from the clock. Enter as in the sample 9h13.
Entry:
12h54
